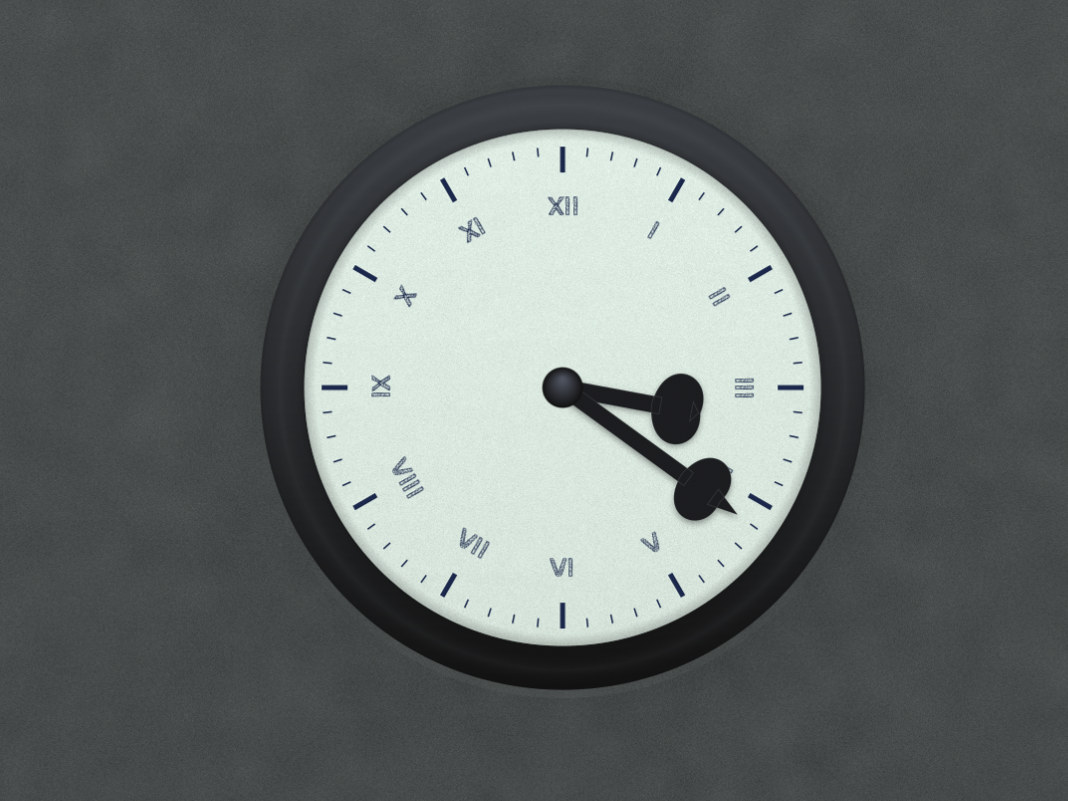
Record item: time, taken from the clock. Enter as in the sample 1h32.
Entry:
3h21
